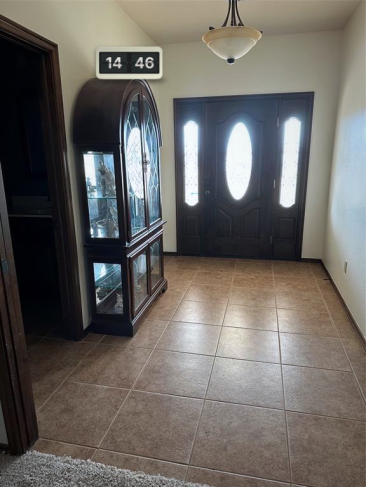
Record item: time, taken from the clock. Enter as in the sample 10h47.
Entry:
14h46
